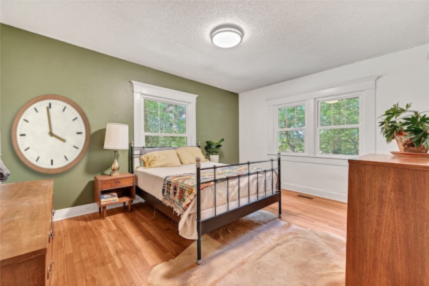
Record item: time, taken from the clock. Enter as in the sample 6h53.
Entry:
3h59
